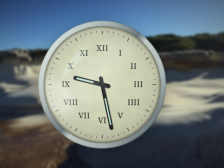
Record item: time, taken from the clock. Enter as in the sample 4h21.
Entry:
9h28
